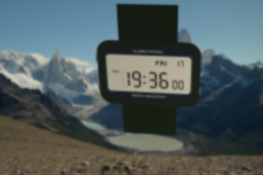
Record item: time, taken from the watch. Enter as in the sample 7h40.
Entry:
19h36
